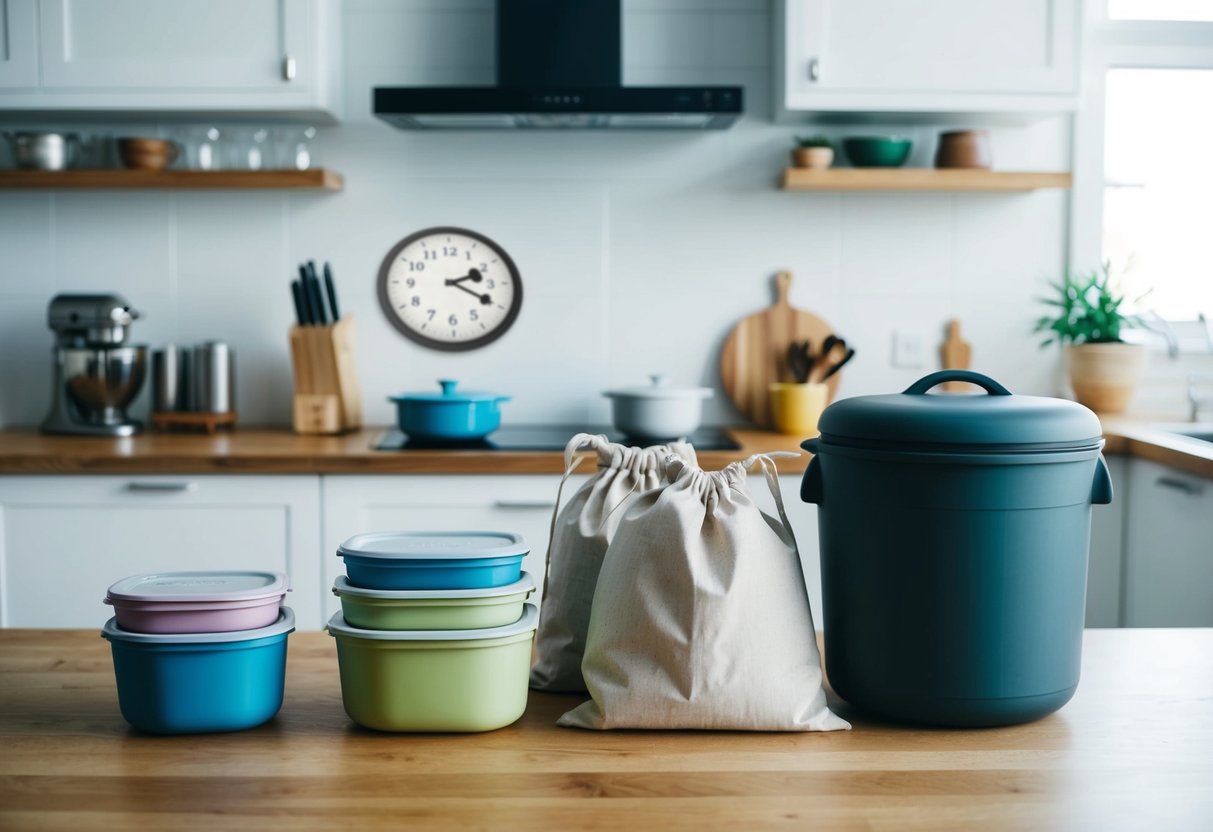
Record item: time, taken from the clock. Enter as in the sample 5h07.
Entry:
2h20
